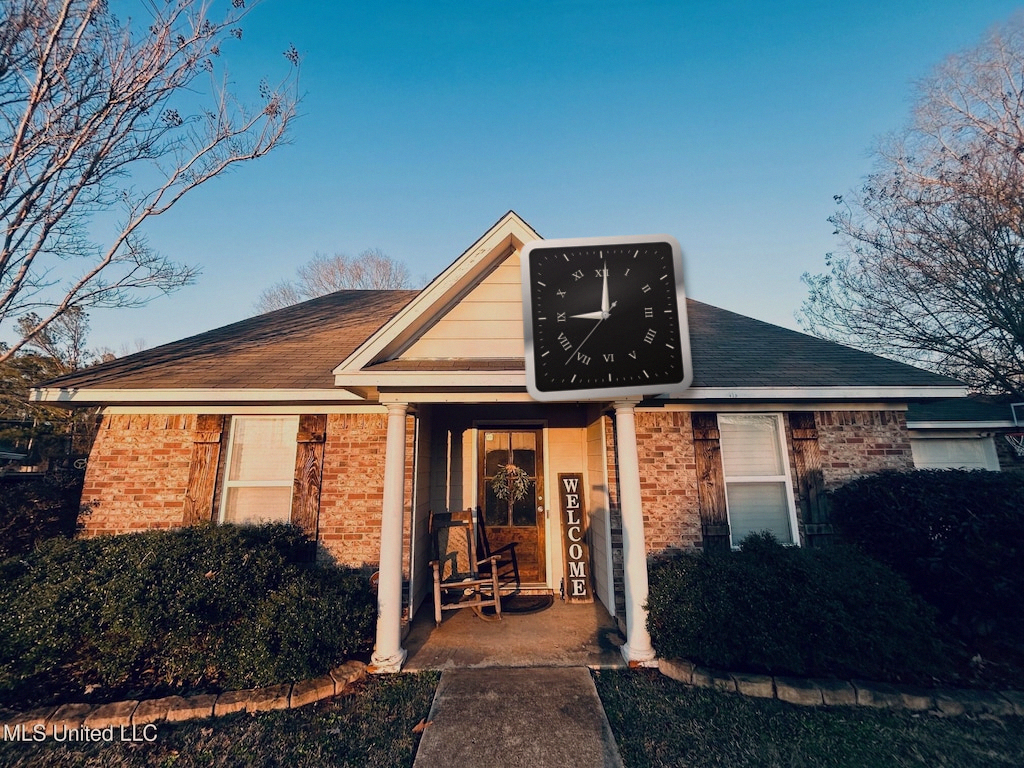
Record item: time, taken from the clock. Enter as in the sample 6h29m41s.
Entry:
9h00m37s
